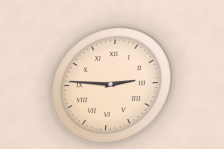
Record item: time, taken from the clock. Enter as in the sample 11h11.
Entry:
2h46
